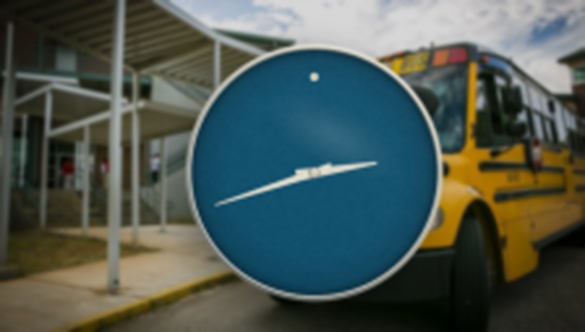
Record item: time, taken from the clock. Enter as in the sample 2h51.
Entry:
2h42
